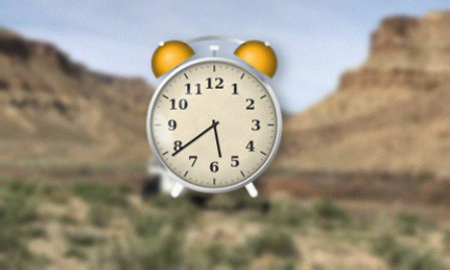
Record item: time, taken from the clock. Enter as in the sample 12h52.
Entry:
5h39
